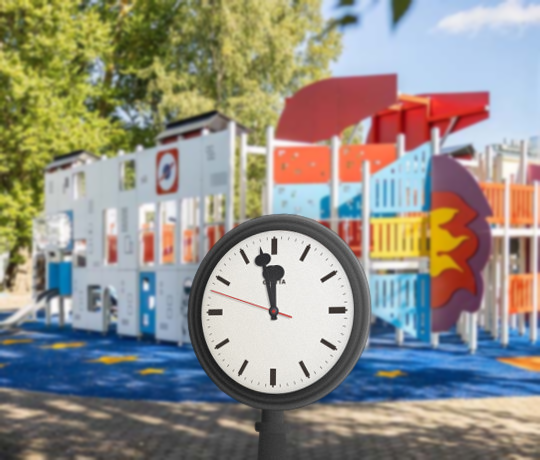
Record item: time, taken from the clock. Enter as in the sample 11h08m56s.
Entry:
11h57m48s
